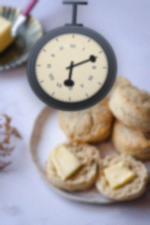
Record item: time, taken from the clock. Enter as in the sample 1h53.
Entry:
6h11
